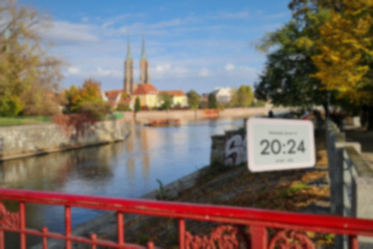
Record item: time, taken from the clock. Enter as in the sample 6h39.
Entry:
20h24
